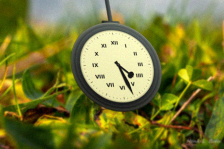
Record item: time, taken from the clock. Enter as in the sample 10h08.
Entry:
4h27
